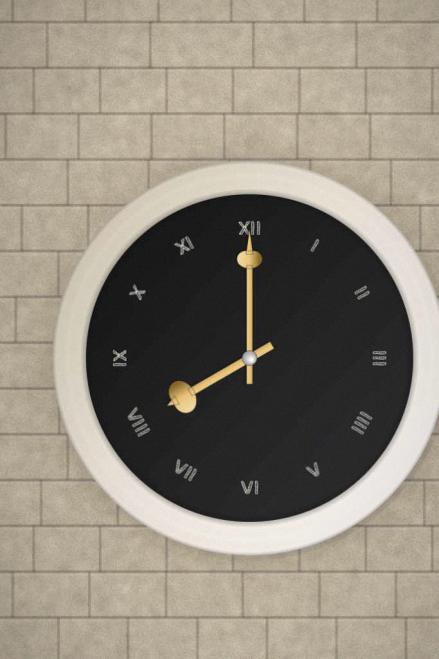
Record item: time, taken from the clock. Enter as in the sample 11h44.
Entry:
8h00
